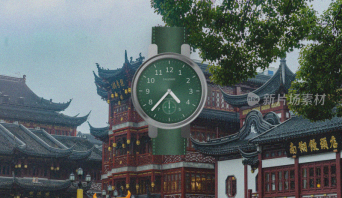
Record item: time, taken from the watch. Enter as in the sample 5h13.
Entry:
4h37
